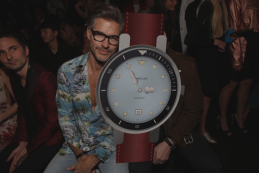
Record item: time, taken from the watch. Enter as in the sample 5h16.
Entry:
2h55
